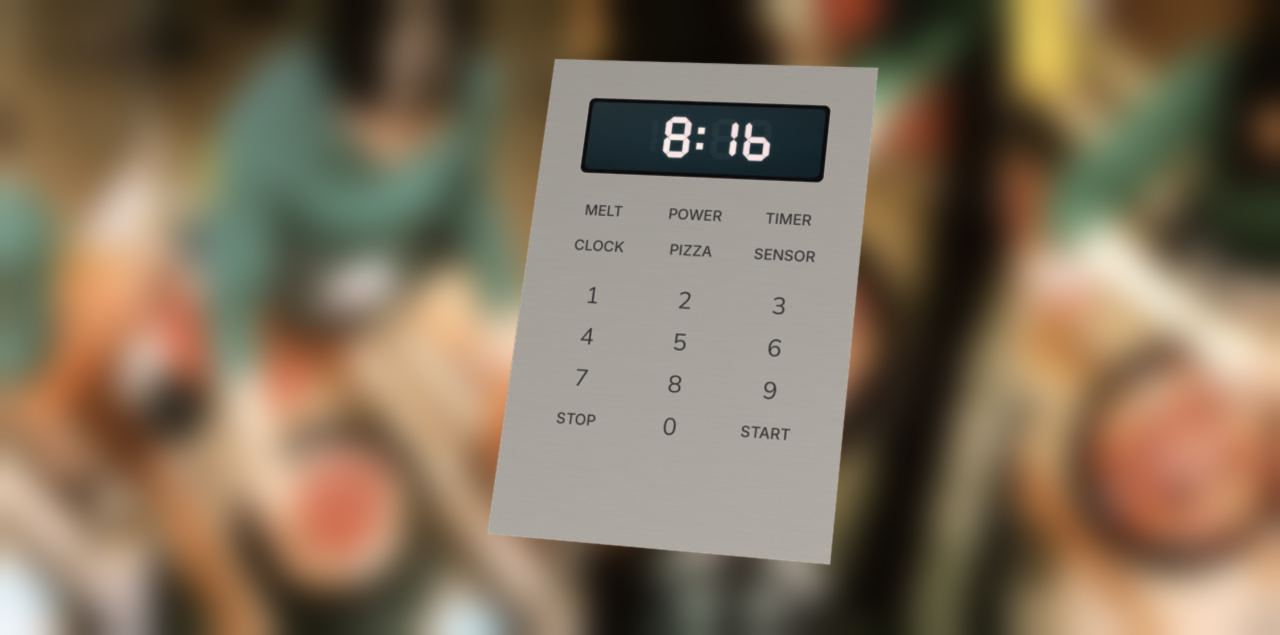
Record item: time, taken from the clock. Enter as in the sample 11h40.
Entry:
8h16
